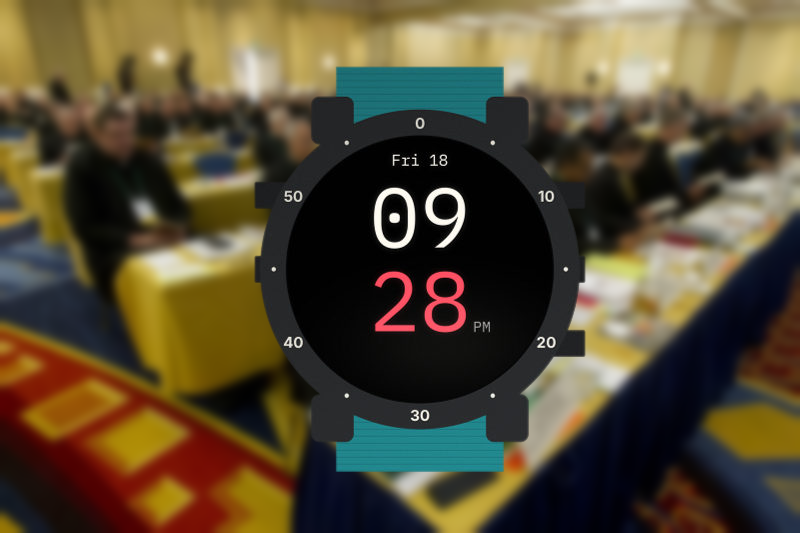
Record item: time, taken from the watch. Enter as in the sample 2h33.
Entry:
9h28
